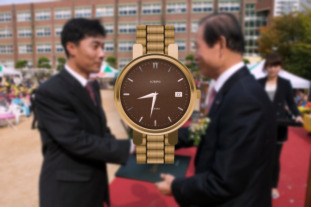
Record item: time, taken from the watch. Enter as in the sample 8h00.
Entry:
8h32
